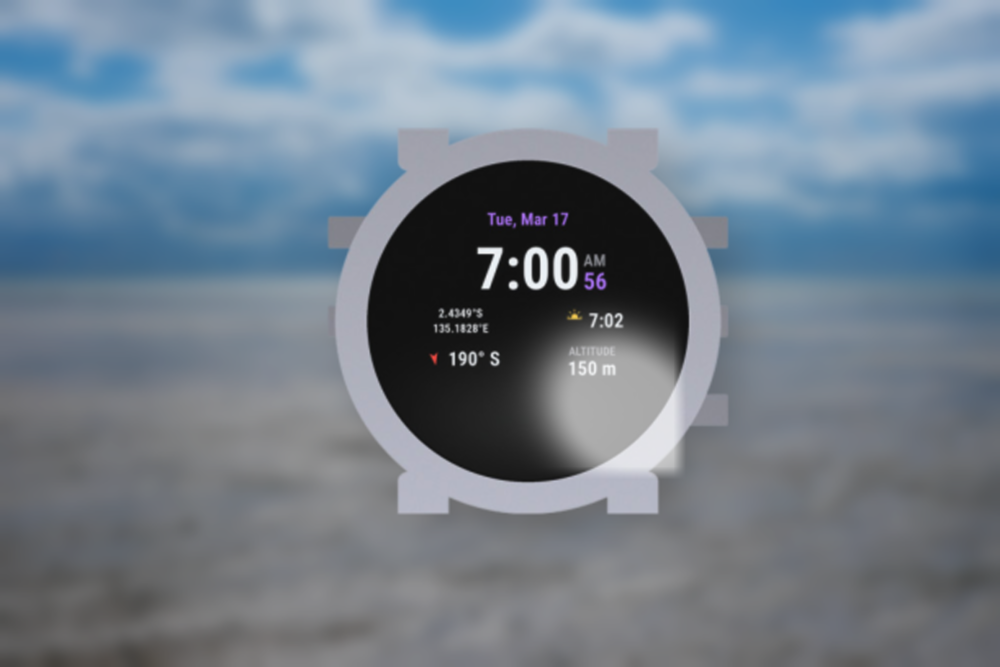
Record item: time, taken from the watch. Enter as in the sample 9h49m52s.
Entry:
7h00m56s
